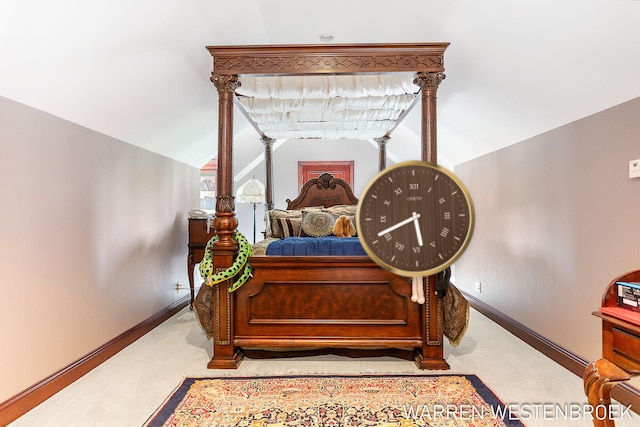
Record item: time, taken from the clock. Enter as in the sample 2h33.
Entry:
5h41
